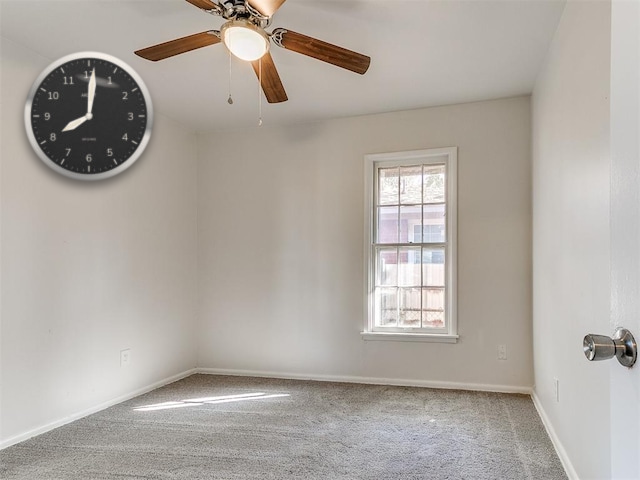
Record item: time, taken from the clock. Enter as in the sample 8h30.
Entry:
8h01
